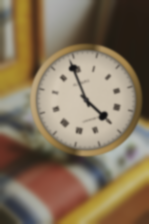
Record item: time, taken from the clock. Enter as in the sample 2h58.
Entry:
4h59
